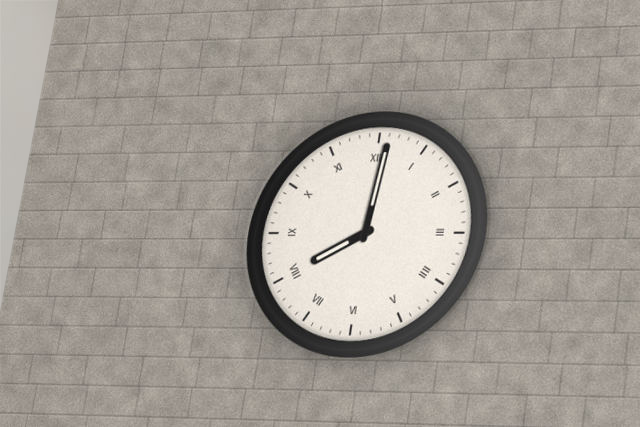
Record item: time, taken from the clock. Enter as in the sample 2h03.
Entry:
8h01
